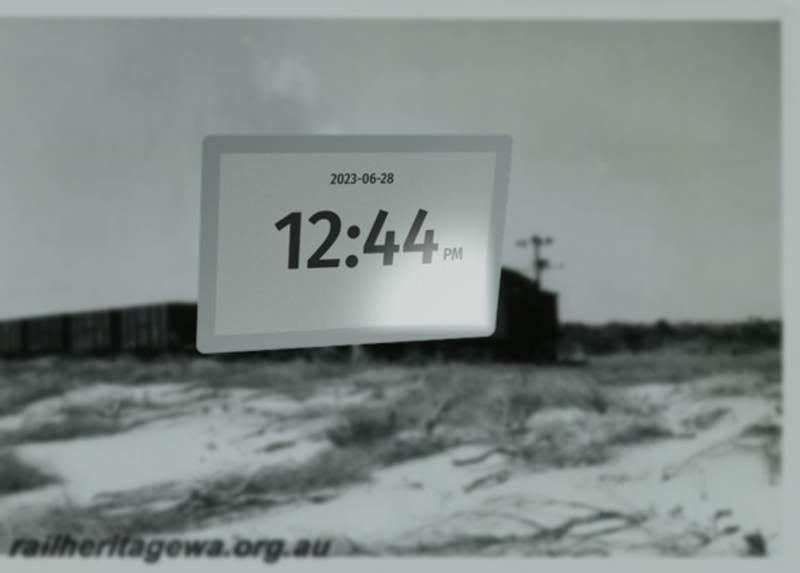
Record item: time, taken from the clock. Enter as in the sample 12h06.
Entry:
12h44
